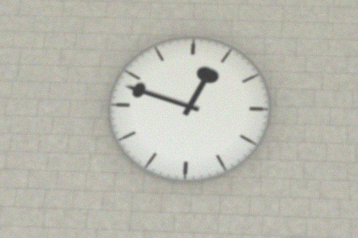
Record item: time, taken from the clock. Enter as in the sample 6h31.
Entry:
12h48
